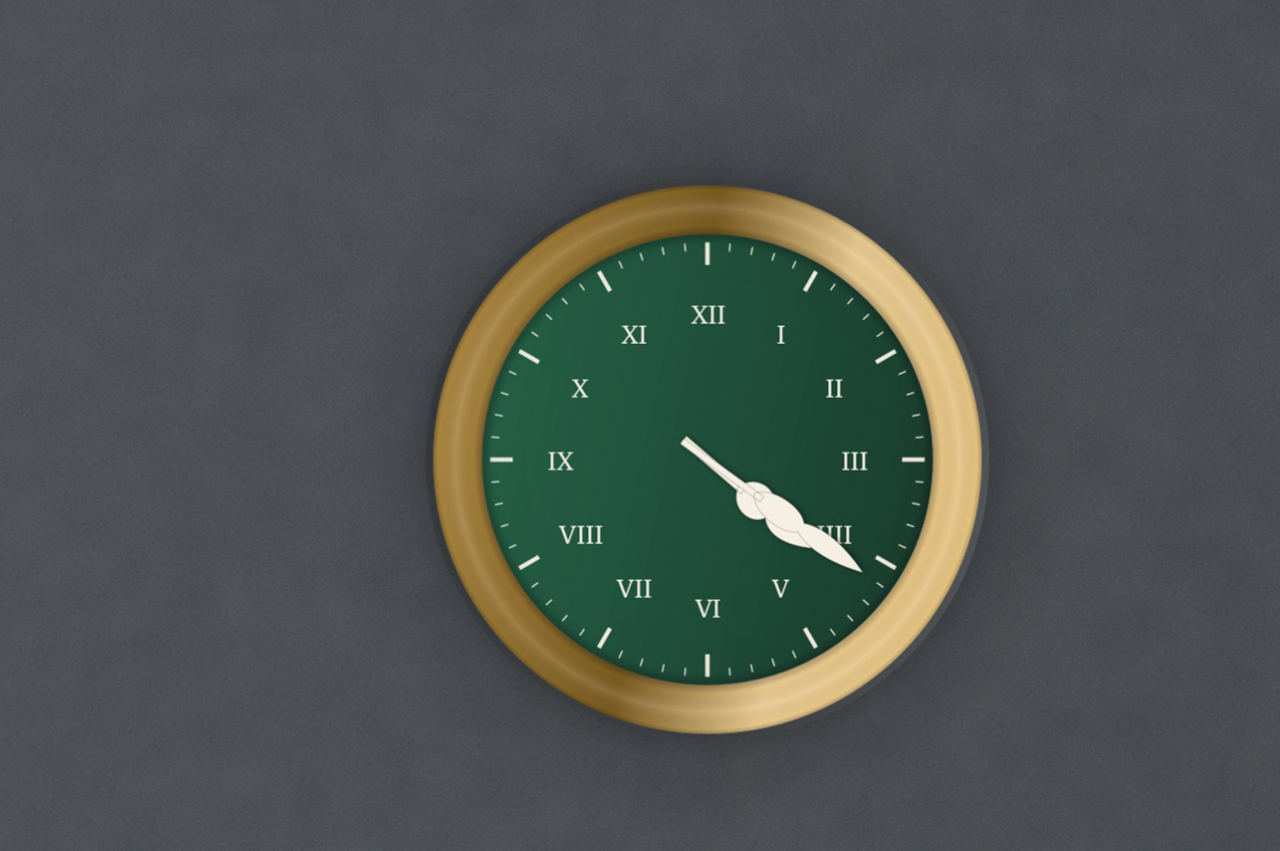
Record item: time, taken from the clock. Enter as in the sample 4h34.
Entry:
4h21
